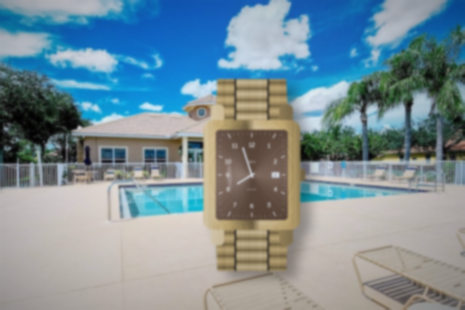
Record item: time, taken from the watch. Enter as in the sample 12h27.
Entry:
7h57
